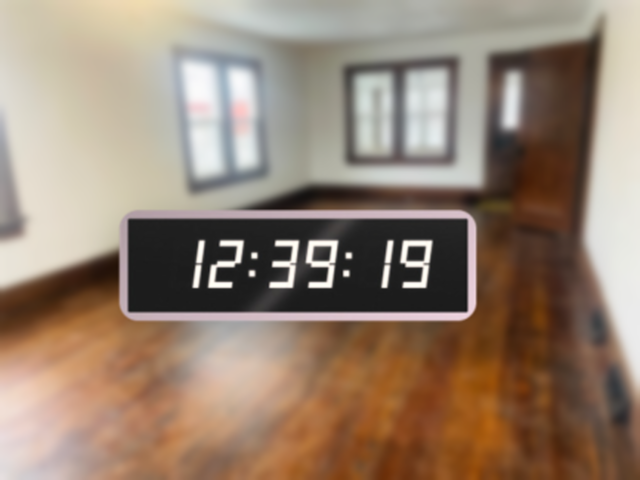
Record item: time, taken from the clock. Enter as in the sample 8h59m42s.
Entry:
12h39m19s
